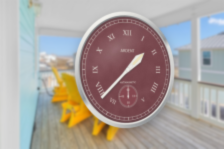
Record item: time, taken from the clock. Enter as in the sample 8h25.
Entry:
1h38
